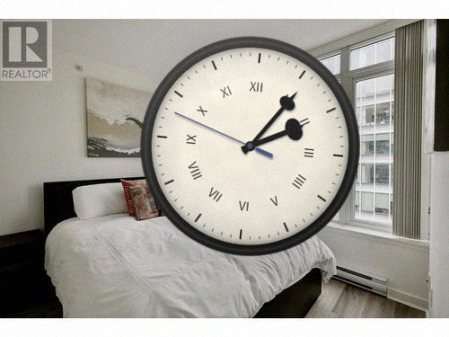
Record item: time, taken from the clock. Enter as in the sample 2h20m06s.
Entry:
2h05m48s
